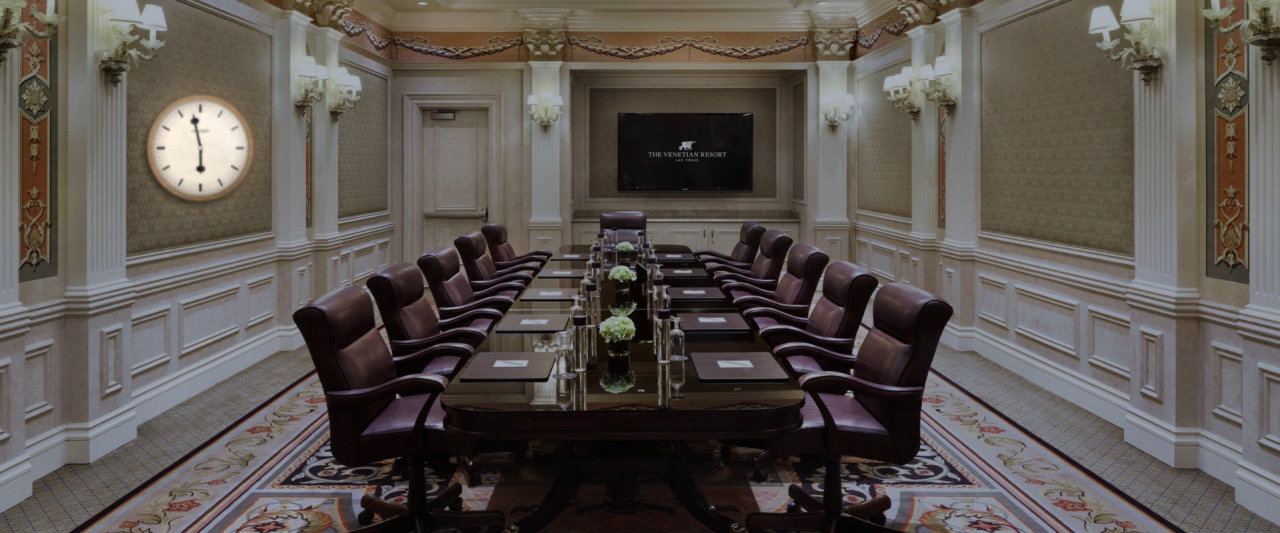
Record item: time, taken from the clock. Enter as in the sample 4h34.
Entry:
5h58
